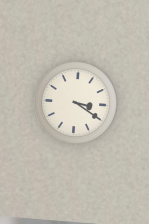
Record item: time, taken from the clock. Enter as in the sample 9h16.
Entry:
3h20
